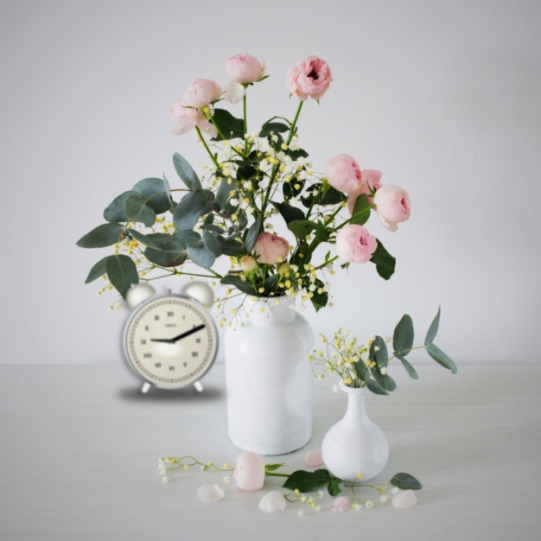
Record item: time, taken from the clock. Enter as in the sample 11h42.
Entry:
9h11
